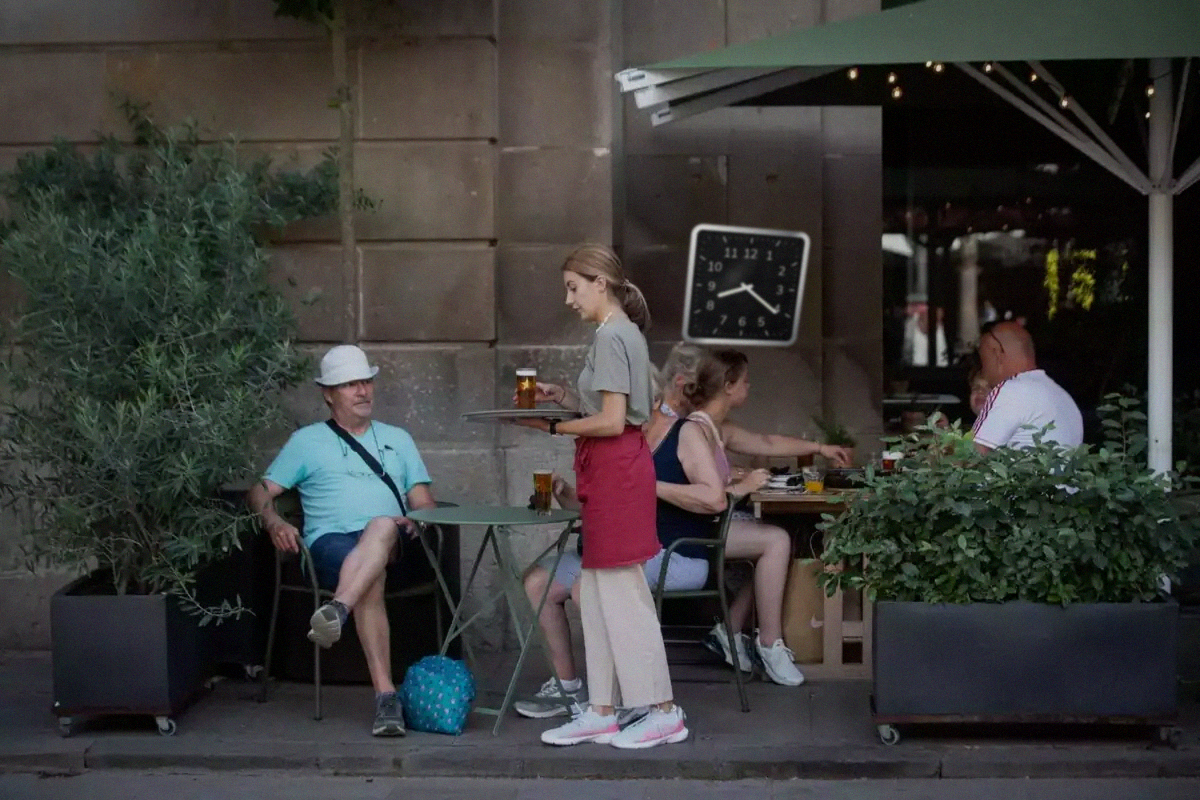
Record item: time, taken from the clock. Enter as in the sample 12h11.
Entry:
8h21
